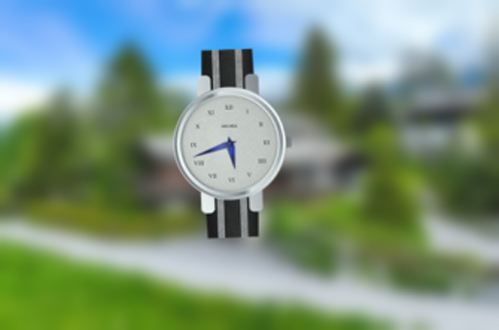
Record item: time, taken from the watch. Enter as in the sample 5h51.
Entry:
5h42
